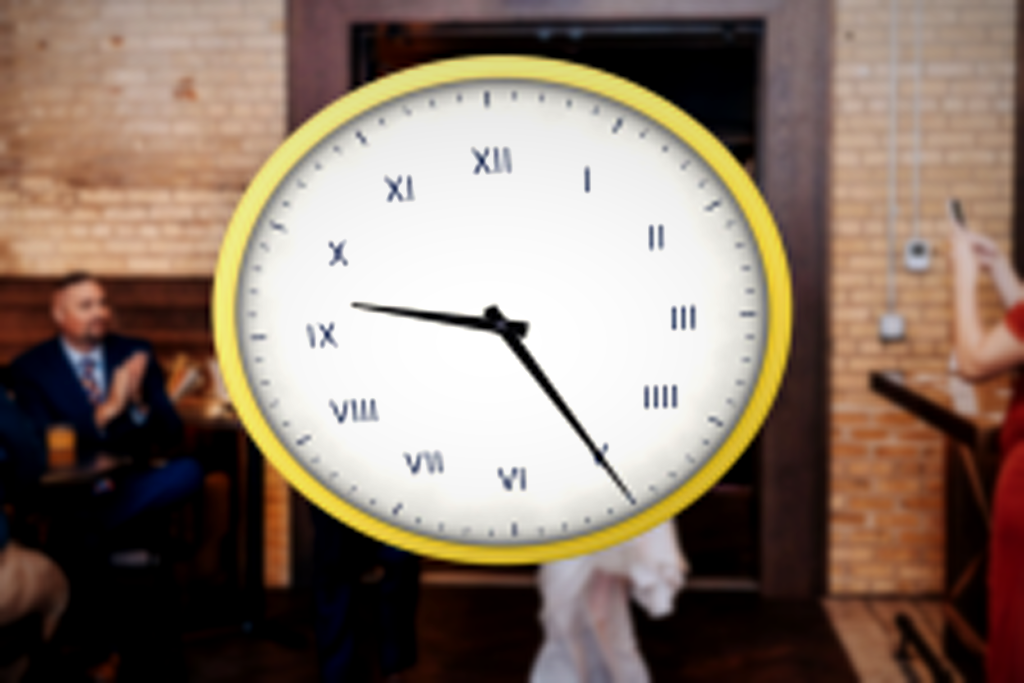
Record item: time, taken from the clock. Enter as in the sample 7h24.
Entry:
9h25
